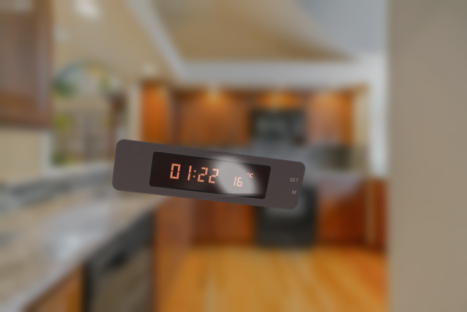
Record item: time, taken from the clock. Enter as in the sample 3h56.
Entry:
1h22
